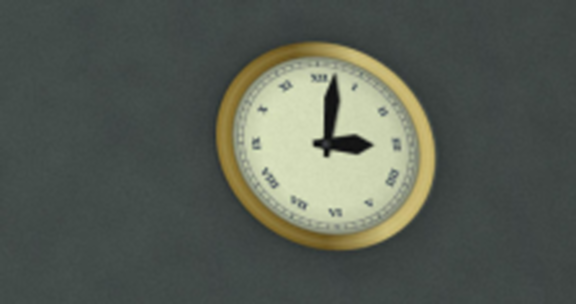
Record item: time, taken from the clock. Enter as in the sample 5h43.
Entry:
3h02
